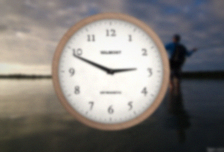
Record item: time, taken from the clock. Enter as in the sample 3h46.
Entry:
2h49
